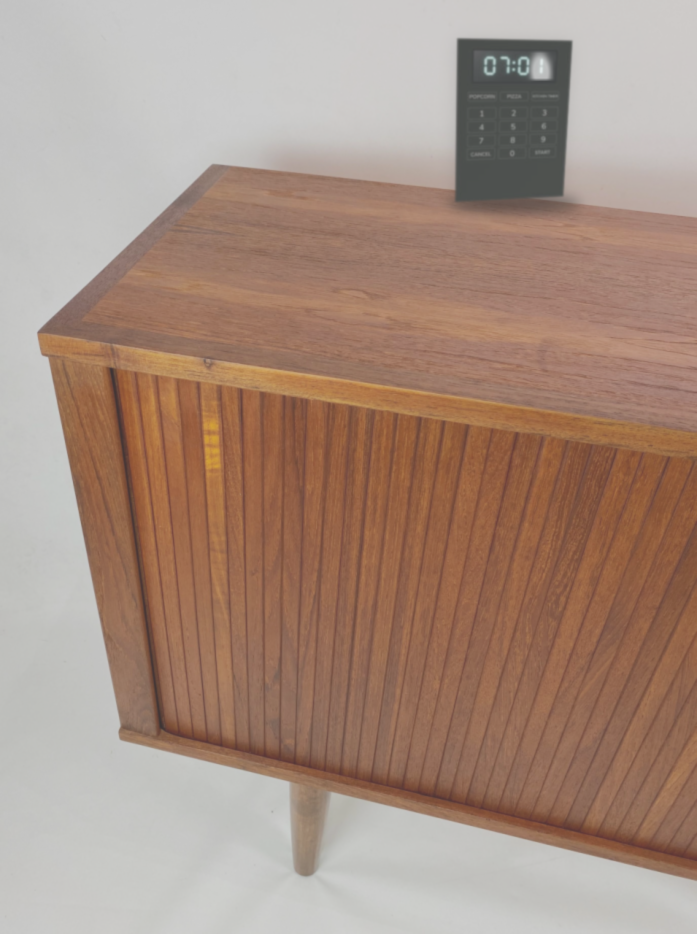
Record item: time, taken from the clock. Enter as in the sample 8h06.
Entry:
7h01
